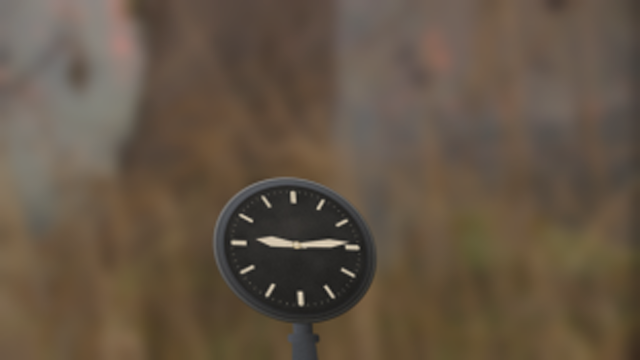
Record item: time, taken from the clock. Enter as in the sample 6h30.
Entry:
9h14
